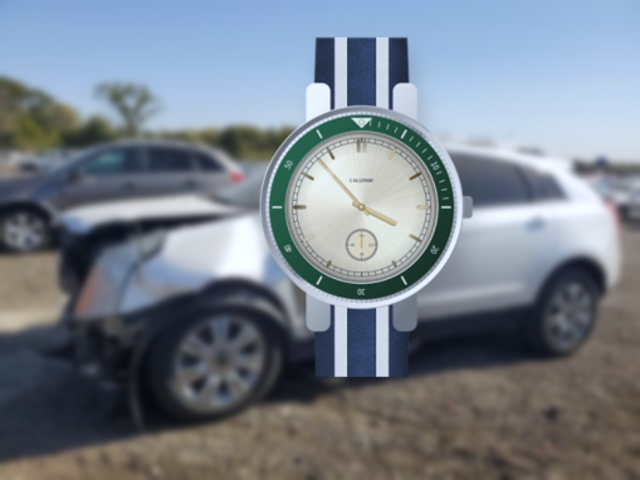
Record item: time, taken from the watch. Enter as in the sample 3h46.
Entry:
3h53
